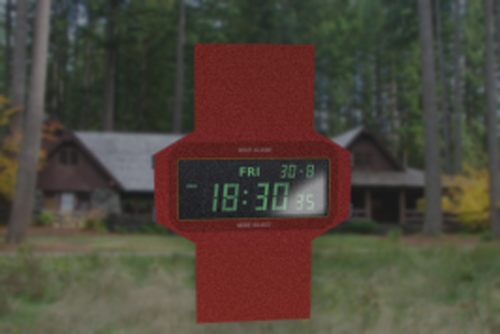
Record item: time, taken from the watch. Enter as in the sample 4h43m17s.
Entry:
18h30m35s
